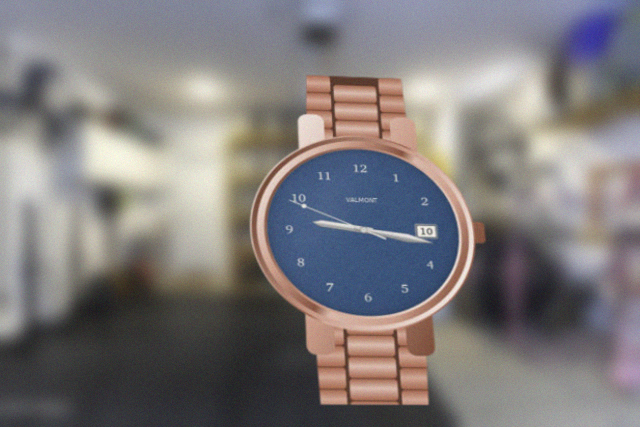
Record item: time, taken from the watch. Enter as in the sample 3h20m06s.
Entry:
9h16m49s
